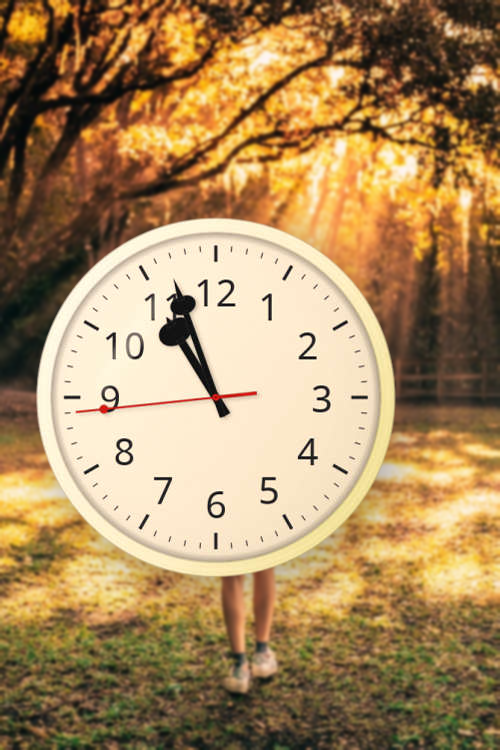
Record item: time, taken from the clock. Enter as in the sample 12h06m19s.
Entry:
10h56m44s
